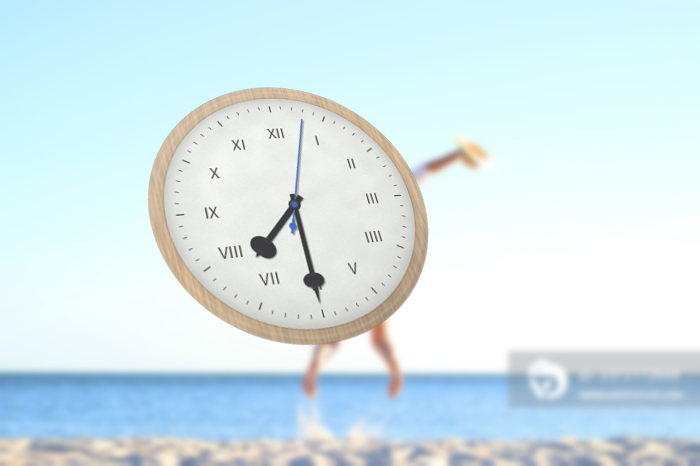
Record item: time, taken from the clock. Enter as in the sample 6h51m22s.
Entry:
7h30m03s
